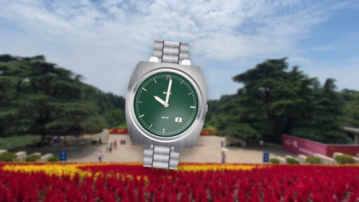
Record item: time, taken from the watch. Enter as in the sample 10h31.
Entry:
10h01
